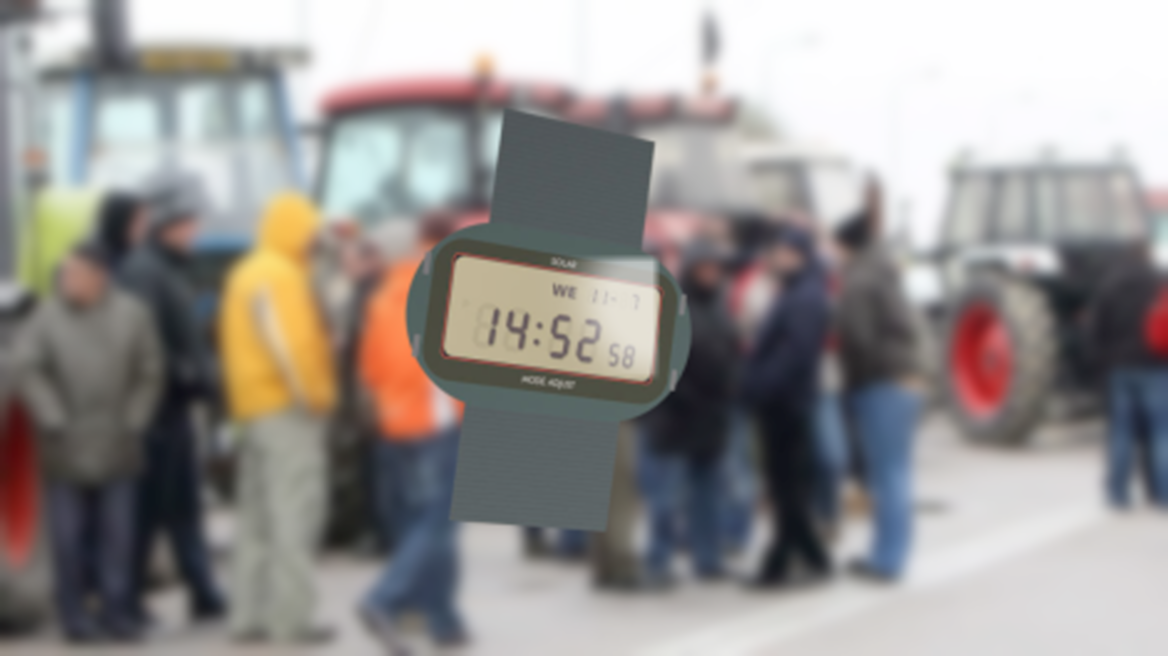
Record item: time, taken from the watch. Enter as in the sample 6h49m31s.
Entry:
14h52m58s
